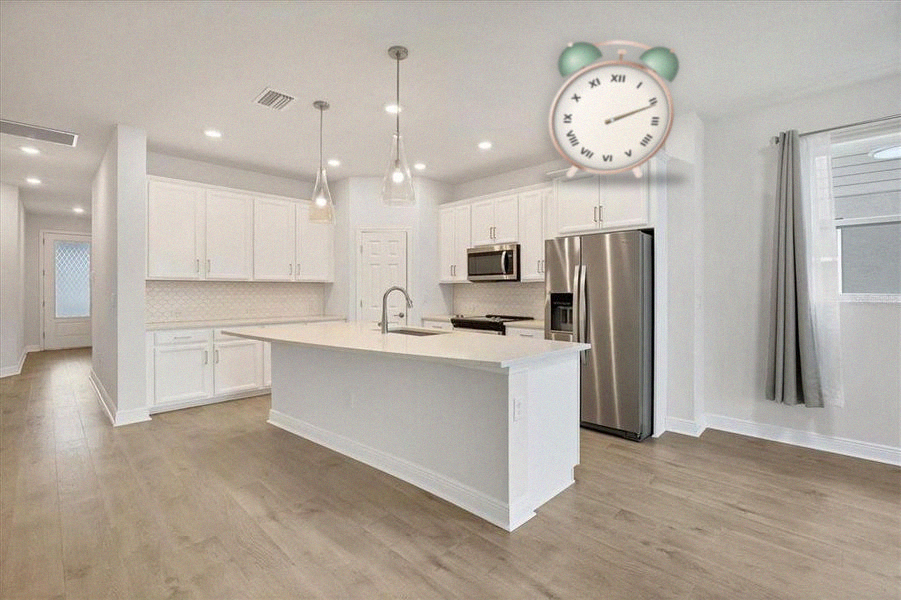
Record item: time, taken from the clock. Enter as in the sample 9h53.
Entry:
2h11
